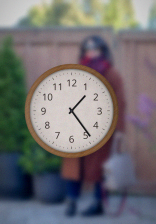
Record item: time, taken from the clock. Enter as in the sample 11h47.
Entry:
1h24
